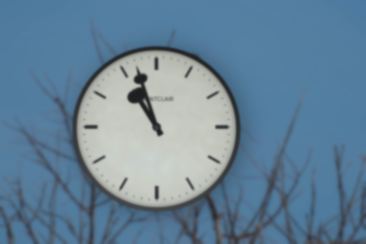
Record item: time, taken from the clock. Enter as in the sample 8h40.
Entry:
10h57
